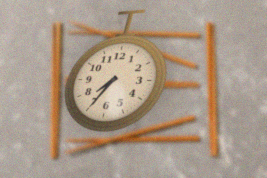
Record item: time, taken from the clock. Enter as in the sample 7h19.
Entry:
7h35
